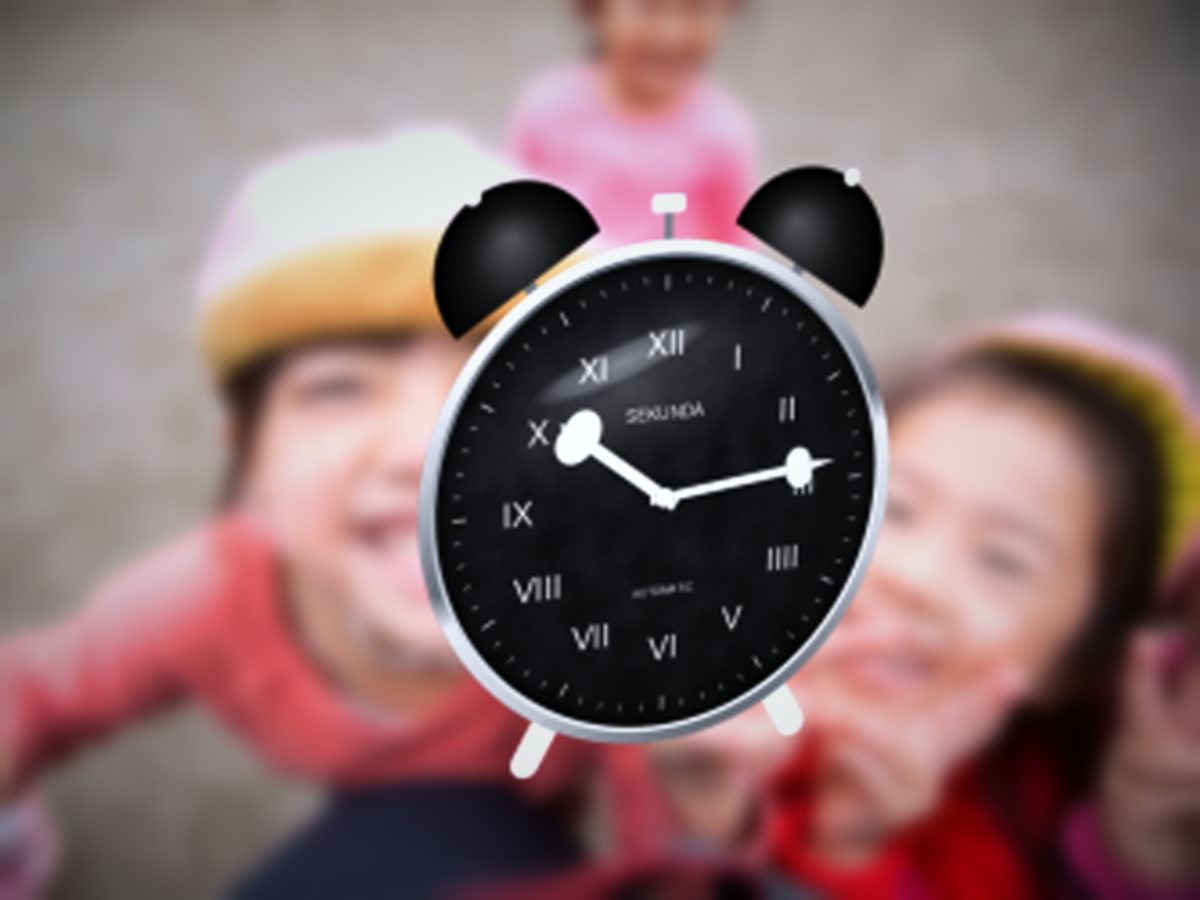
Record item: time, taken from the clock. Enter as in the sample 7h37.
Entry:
10h14
